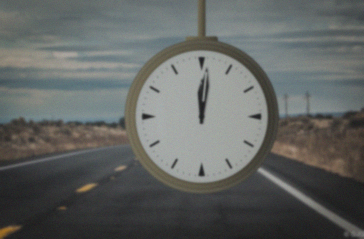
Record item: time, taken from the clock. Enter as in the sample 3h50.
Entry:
12h01
